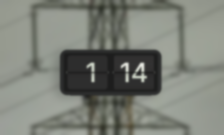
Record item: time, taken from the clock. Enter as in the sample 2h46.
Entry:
1h14
